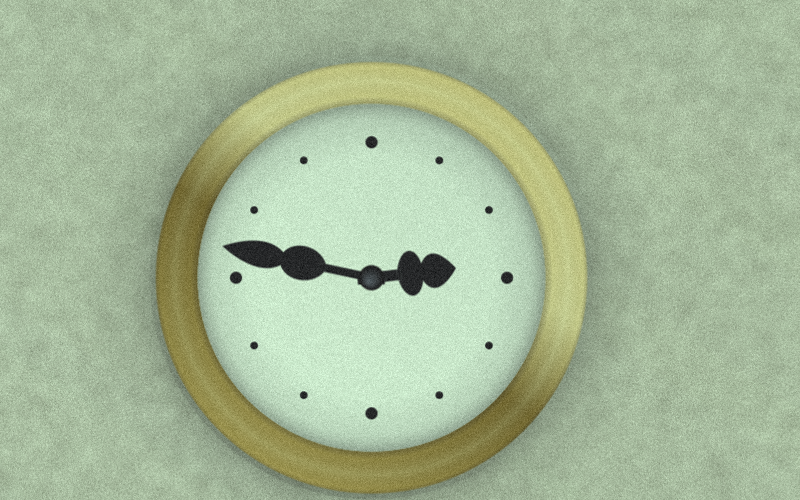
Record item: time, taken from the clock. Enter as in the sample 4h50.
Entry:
2h47
